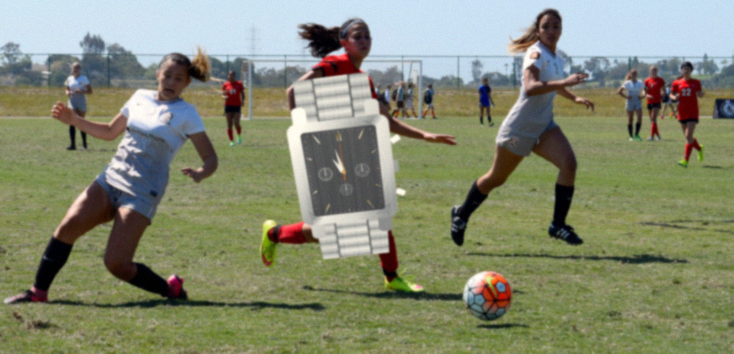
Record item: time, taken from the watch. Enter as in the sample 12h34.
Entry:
10h58
